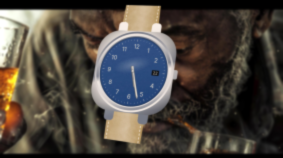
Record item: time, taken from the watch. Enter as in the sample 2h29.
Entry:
5h27
